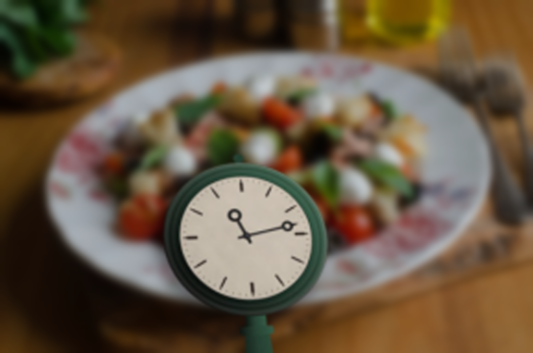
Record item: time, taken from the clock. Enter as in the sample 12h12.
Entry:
11h13
